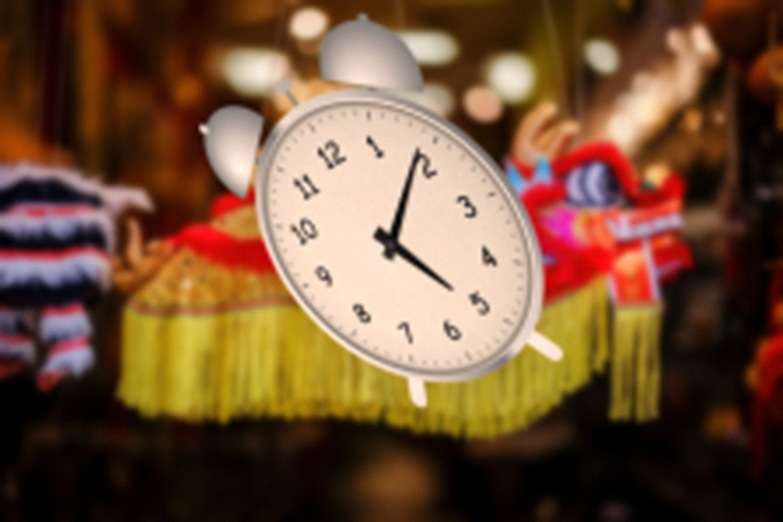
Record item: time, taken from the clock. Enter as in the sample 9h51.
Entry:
5h09
